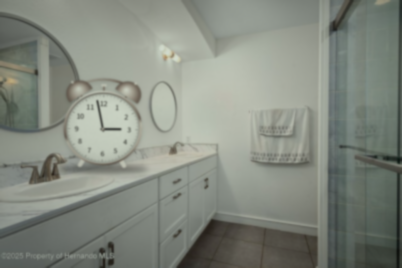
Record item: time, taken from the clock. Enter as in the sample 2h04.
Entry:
2h58
